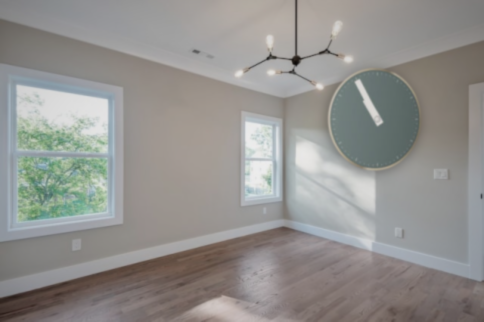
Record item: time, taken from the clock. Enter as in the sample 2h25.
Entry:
10h55
